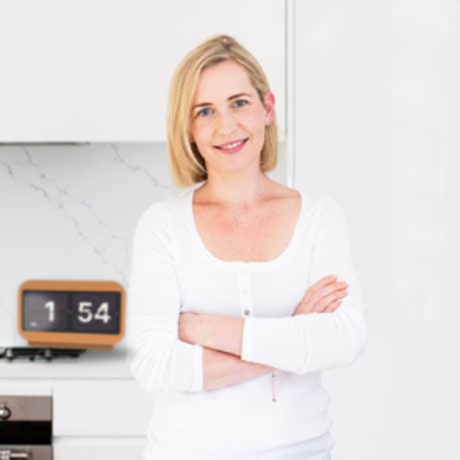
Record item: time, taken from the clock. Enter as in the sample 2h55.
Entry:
1h54
